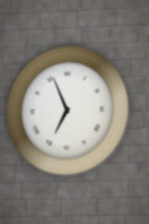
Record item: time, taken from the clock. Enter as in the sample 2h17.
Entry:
6h56
